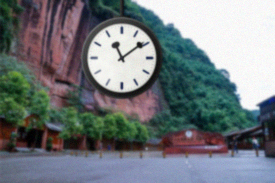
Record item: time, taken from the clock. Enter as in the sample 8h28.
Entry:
11h09
